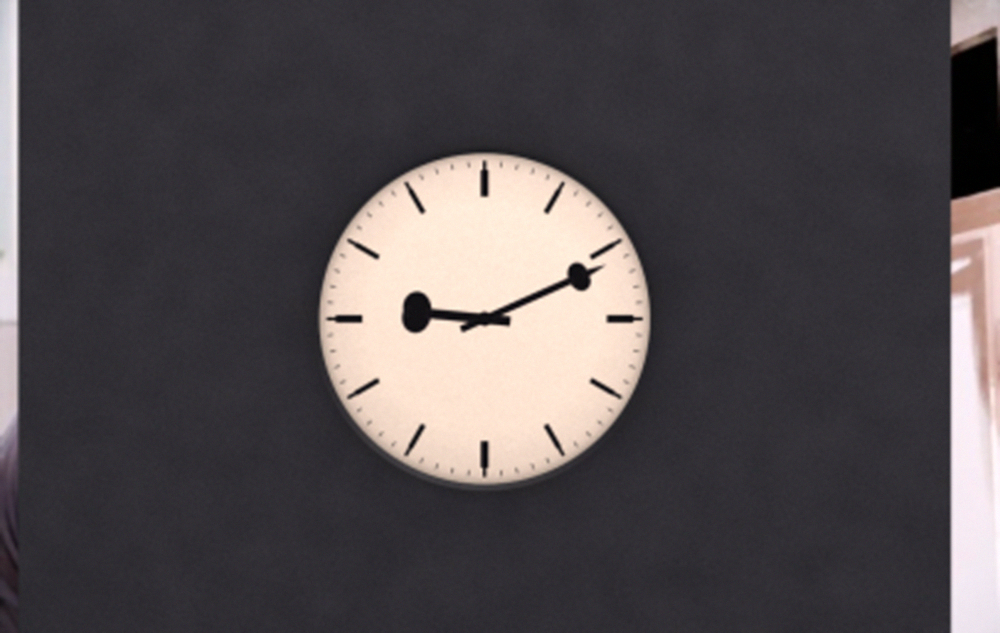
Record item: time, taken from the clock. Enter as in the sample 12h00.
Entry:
9h11
